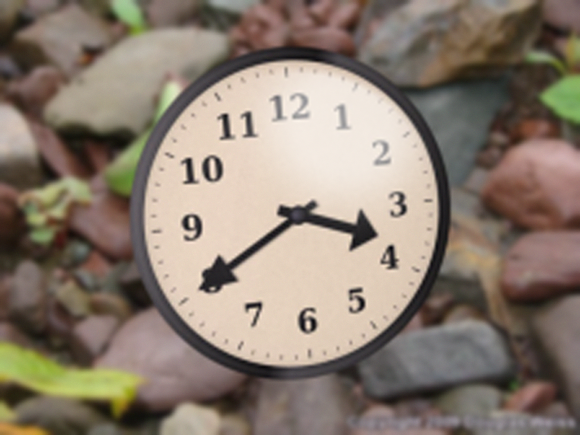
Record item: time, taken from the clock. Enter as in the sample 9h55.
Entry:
3h40
